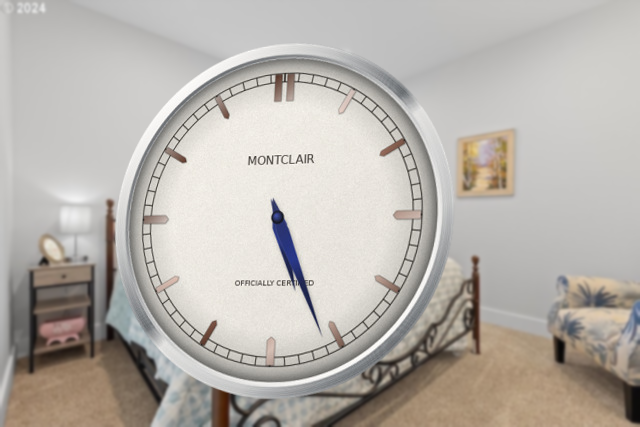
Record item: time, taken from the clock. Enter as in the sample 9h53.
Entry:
5h26
